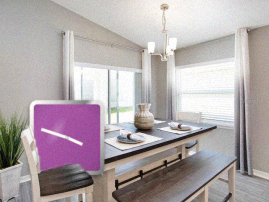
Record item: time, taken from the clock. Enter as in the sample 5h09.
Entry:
3h48
